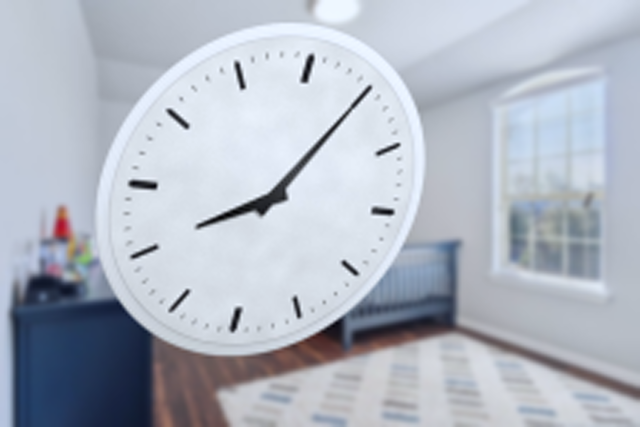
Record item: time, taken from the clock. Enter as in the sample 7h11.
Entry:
8h05
